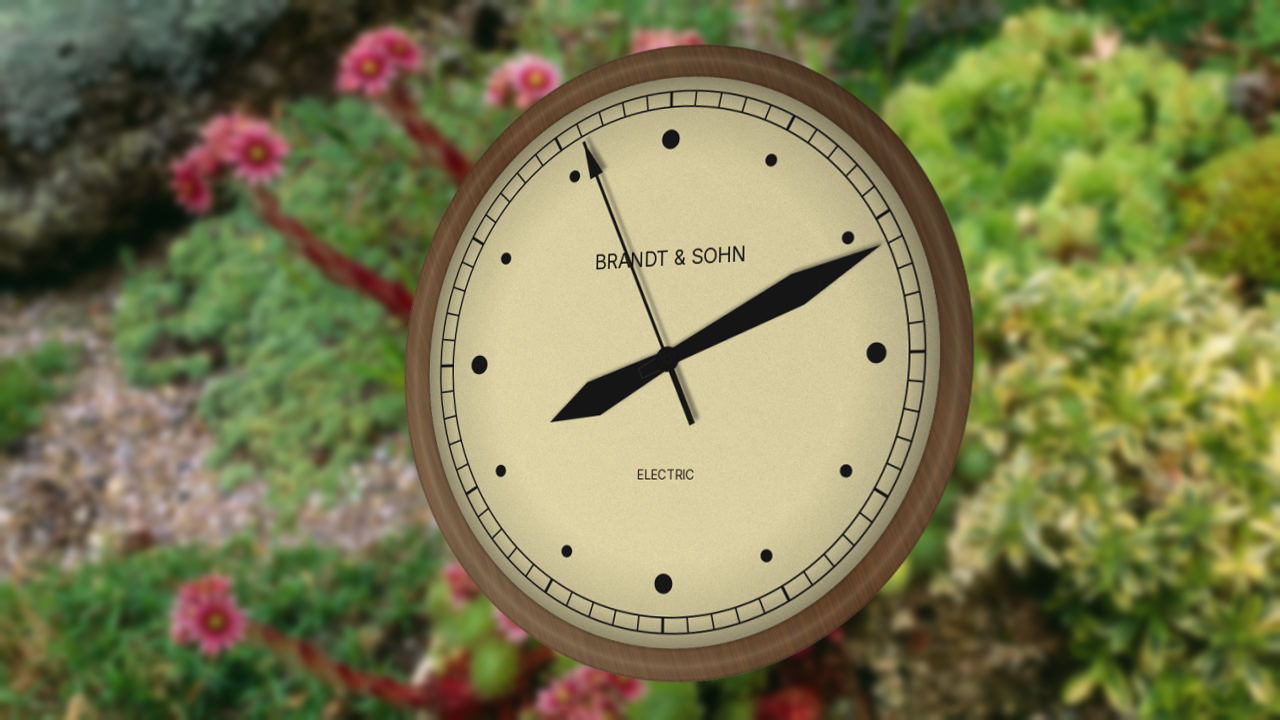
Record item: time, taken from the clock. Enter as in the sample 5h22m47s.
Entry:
8h10m56s
